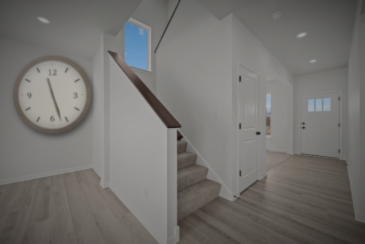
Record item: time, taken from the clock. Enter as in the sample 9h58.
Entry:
11h27
